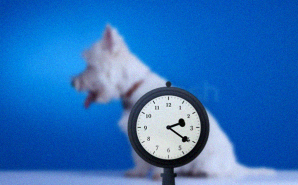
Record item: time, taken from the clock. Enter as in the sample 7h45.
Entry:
2h21
